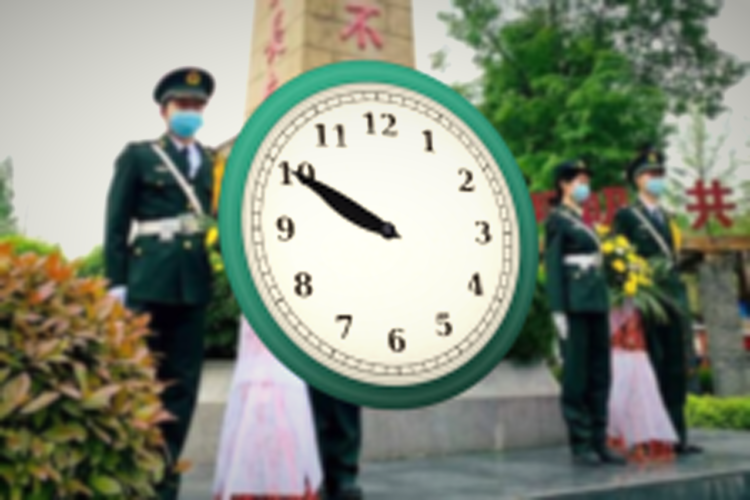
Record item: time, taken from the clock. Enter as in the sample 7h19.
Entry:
9h50
